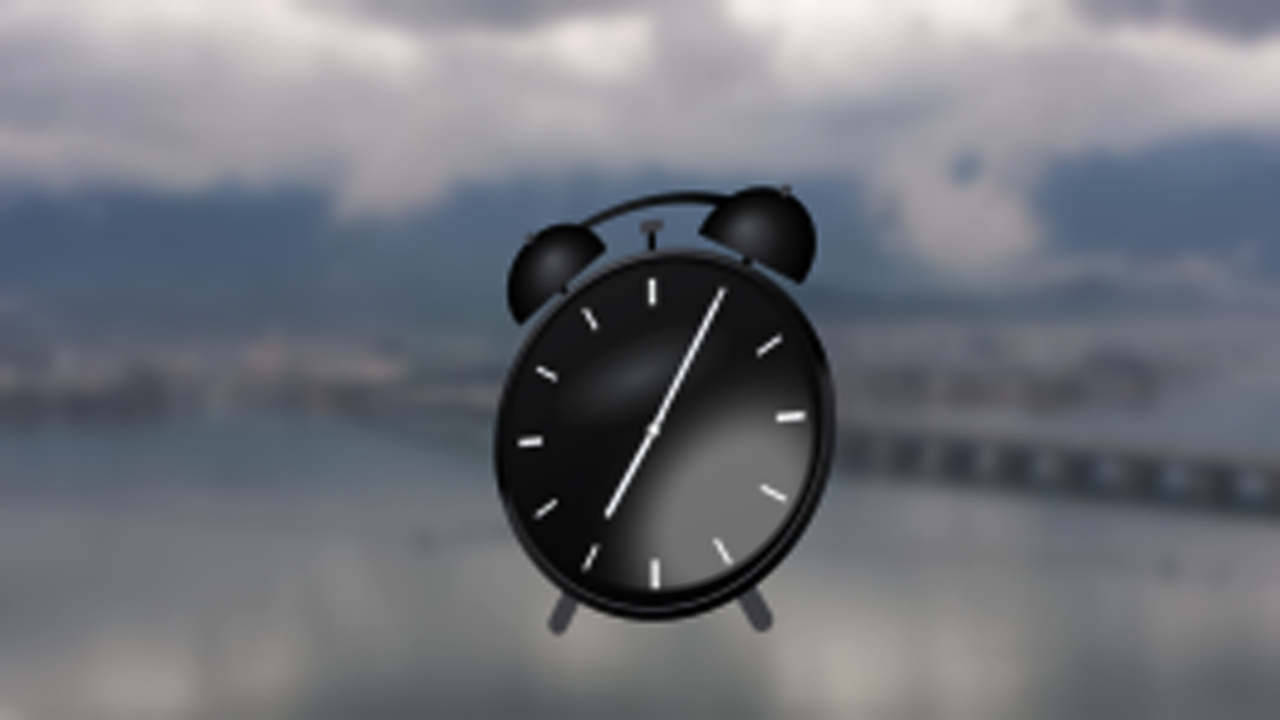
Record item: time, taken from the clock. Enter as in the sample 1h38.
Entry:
7h05
